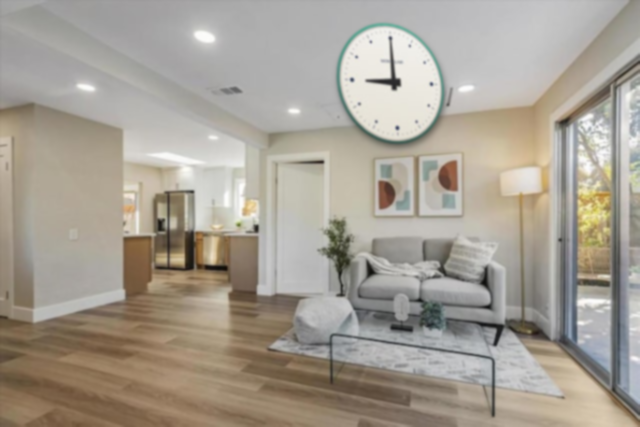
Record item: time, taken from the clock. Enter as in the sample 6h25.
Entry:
9h00
